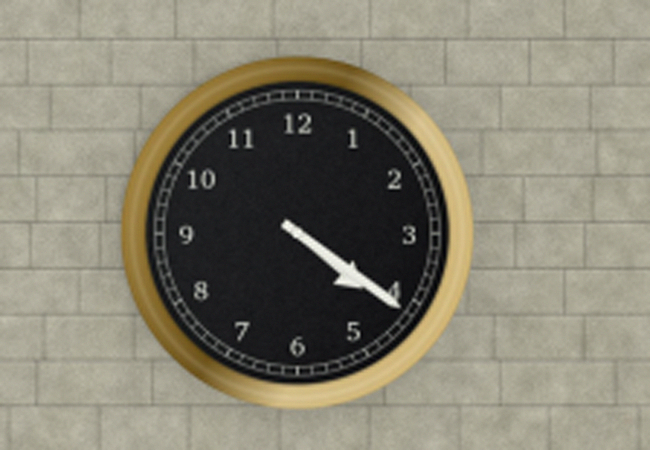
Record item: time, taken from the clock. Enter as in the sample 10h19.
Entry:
4h21
